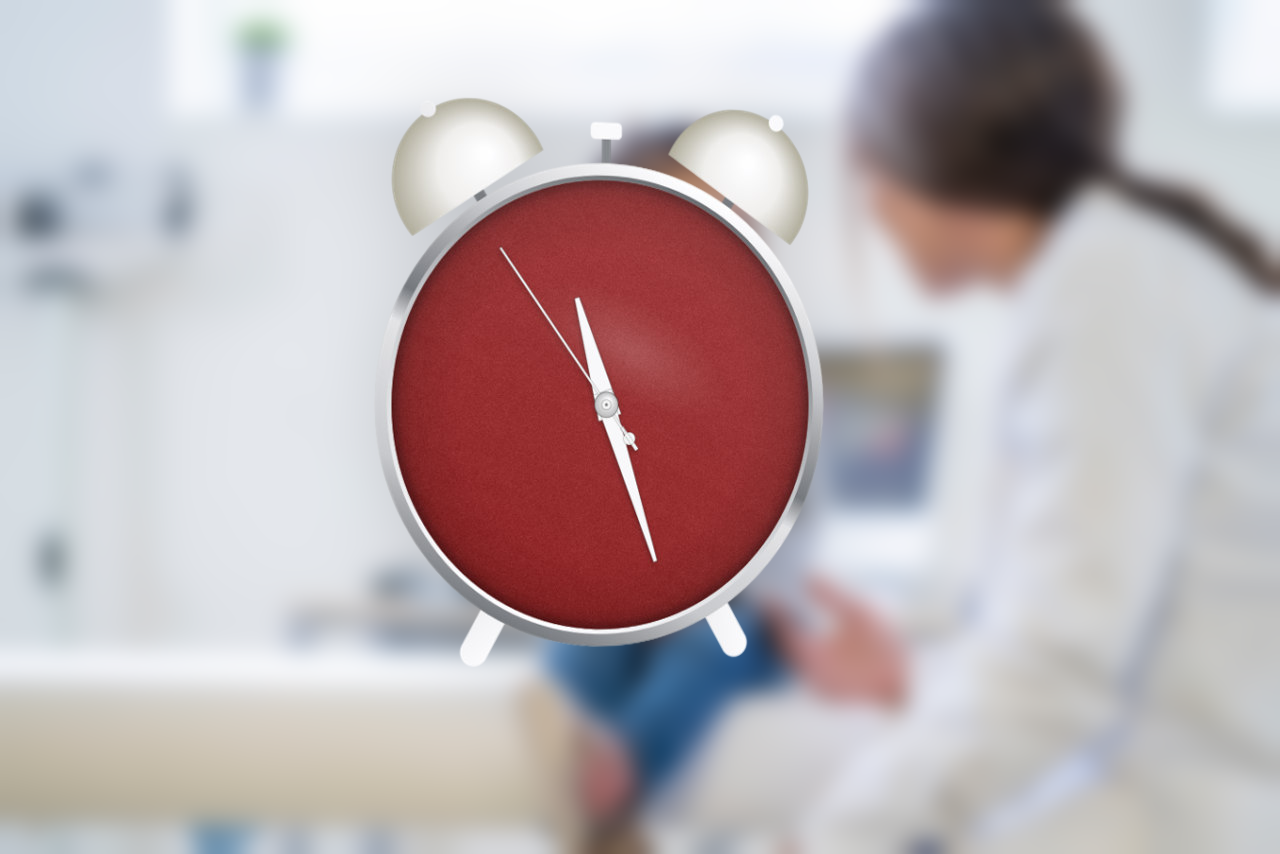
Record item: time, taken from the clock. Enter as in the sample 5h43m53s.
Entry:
11h26m54s
